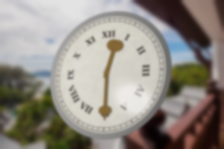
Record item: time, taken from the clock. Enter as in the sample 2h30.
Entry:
12h30
